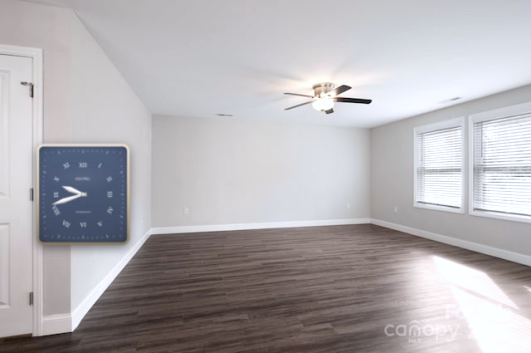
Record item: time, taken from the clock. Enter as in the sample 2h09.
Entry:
9h42
